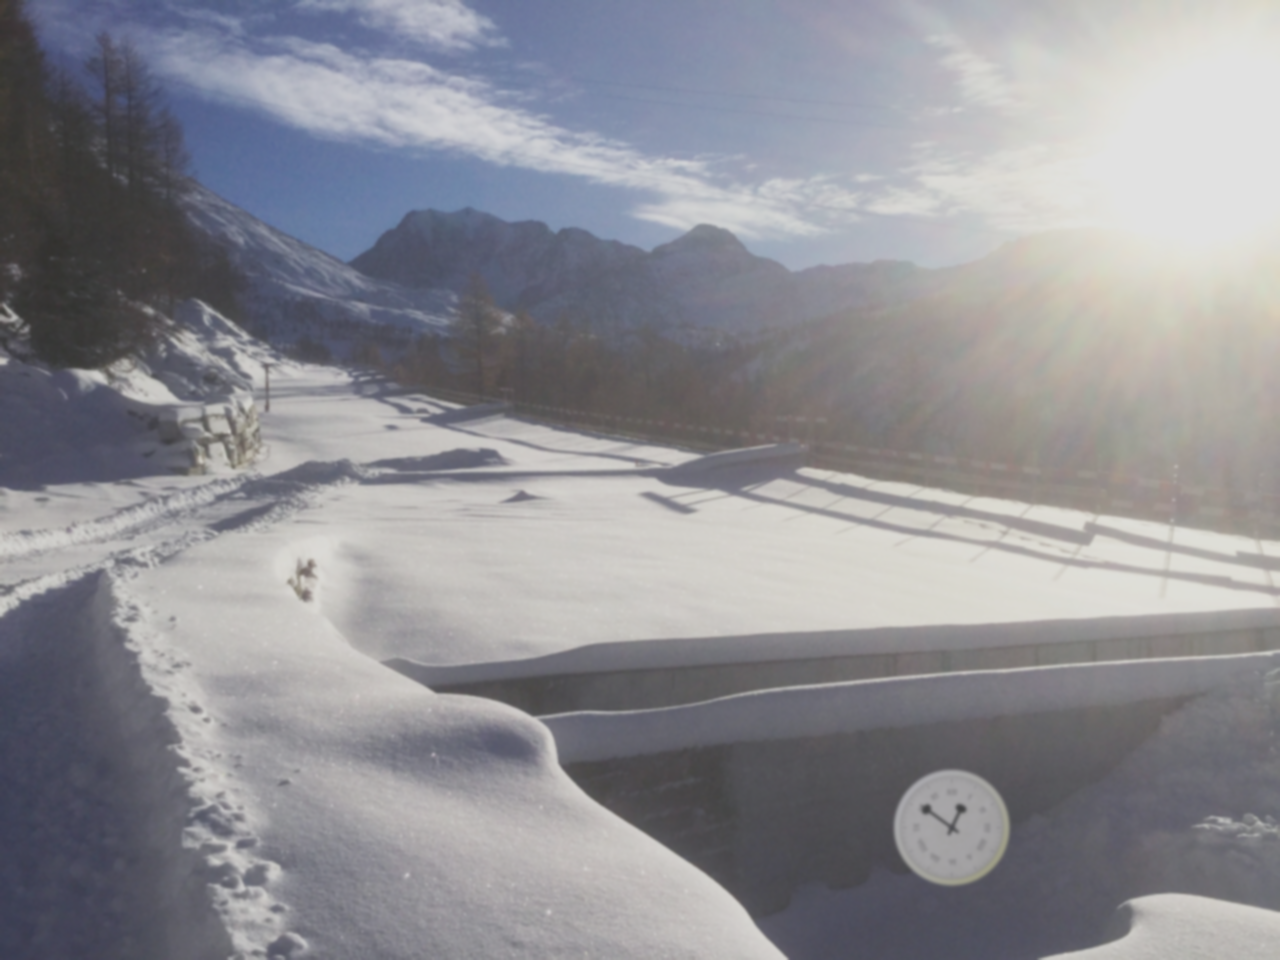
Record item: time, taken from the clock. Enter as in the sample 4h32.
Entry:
12h51
